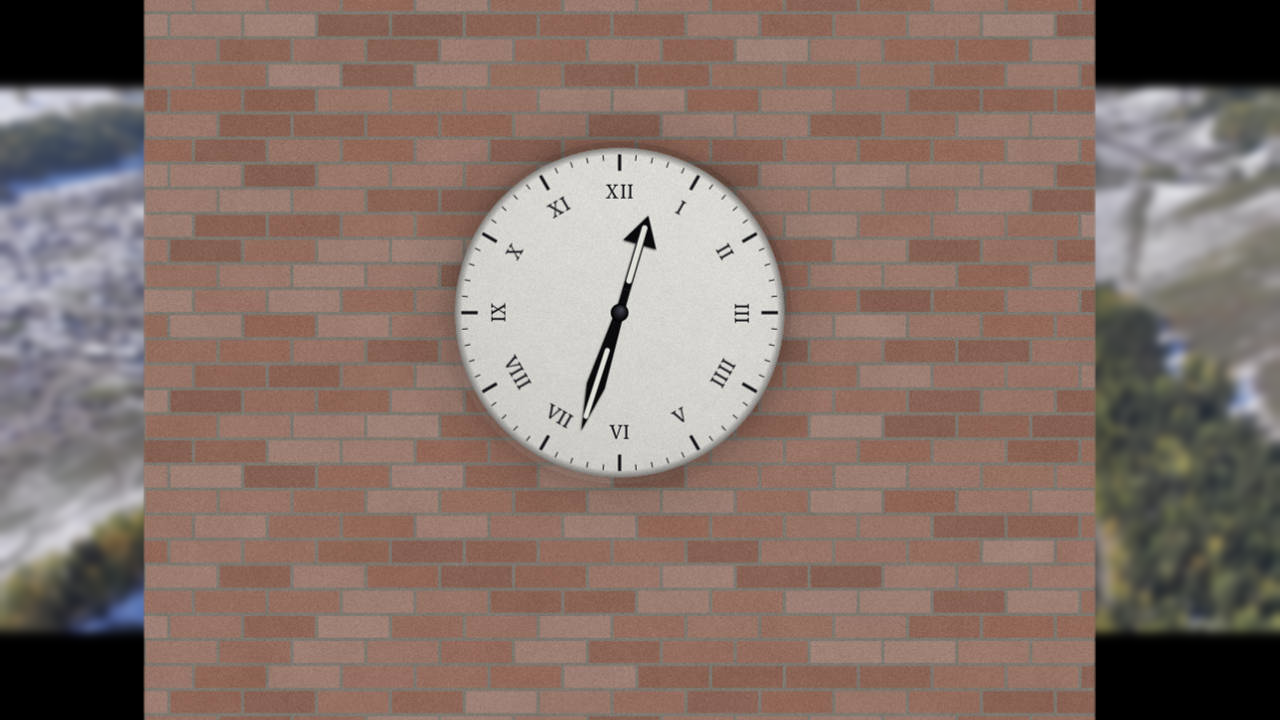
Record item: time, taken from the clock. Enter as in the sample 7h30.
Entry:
12h33
